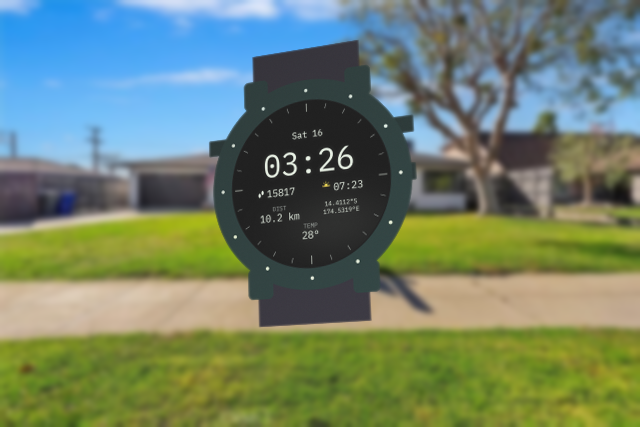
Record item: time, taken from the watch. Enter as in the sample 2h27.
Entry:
3h26
